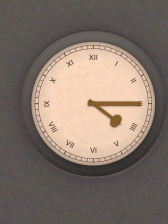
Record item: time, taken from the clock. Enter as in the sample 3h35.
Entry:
4h15
